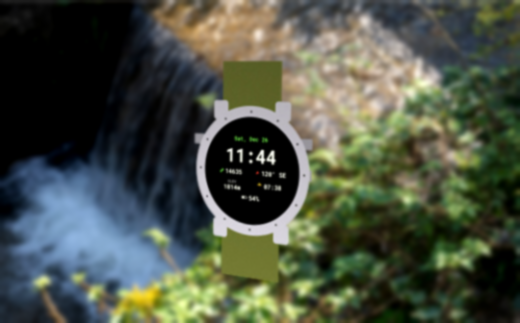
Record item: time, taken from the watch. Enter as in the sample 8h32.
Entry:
11h44
